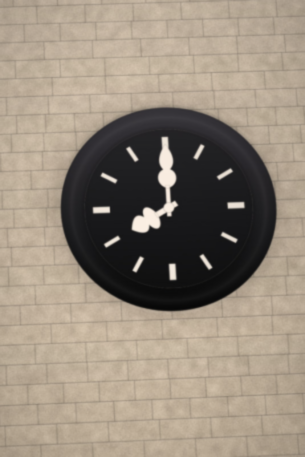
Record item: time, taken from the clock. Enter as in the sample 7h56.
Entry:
8h00
